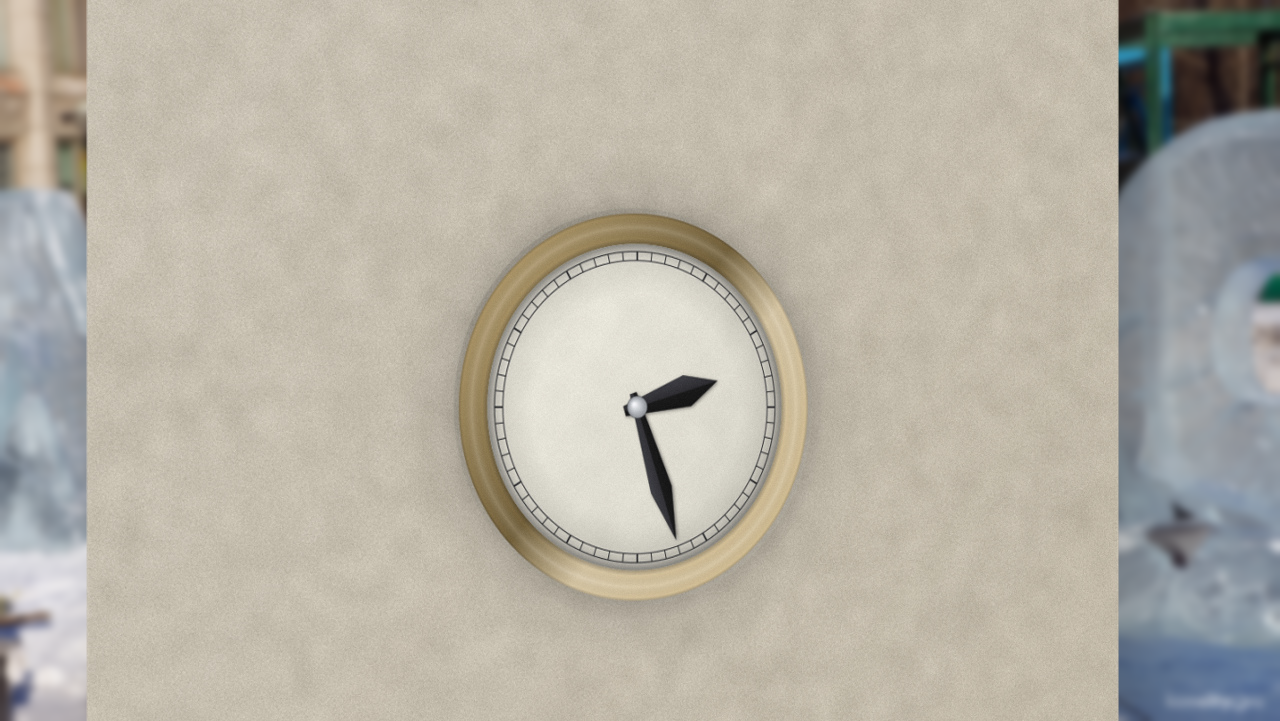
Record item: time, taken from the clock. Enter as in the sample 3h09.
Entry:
2h27
